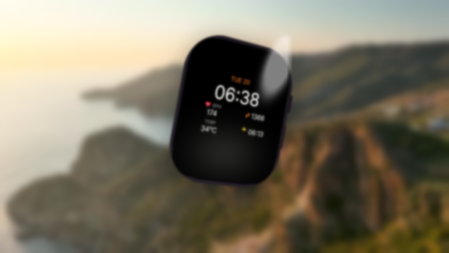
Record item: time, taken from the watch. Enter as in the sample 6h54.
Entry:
6h38
